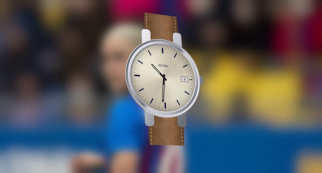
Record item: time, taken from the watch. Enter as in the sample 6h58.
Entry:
10h31
